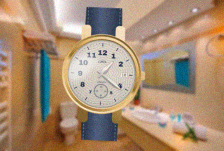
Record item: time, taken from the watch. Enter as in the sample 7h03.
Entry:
1h21
